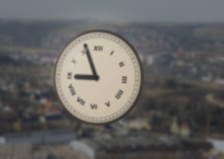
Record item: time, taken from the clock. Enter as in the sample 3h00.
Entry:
8h56
